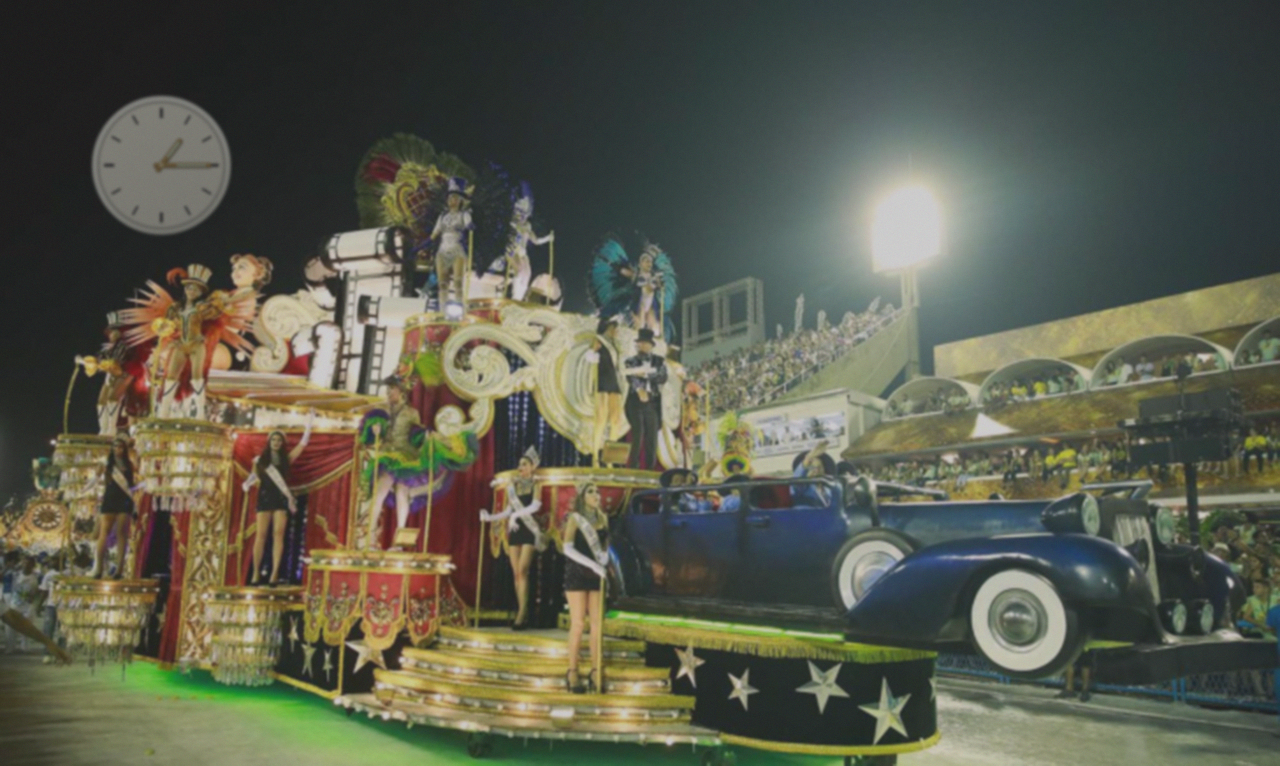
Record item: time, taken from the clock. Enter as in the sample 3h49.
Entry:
1h15
